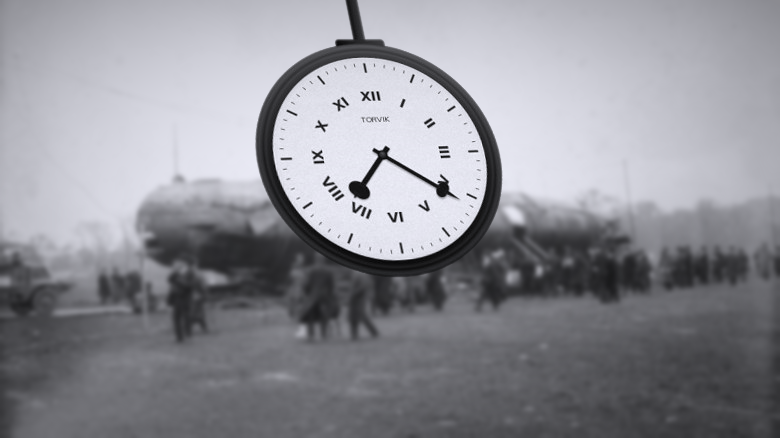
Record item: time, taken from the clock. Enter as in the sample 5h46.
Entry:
7h21
